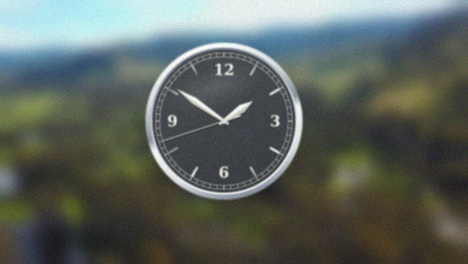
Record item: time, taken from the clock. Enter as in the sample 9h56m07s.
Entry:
1h50m42s
